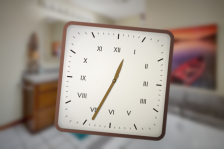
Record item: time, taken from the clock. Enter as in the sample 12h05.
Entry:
12h34
